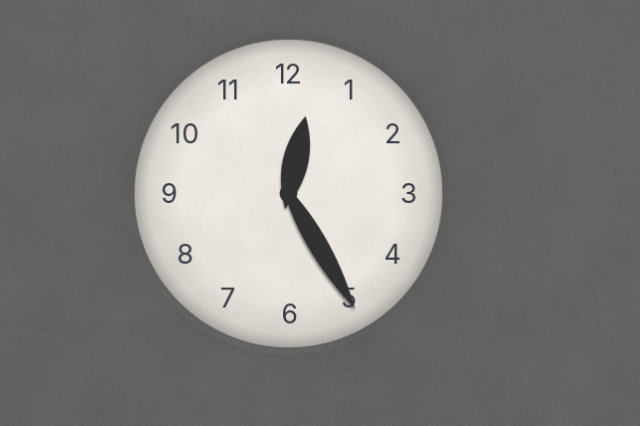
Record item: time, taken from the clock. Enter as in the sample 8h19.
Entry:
12h25
